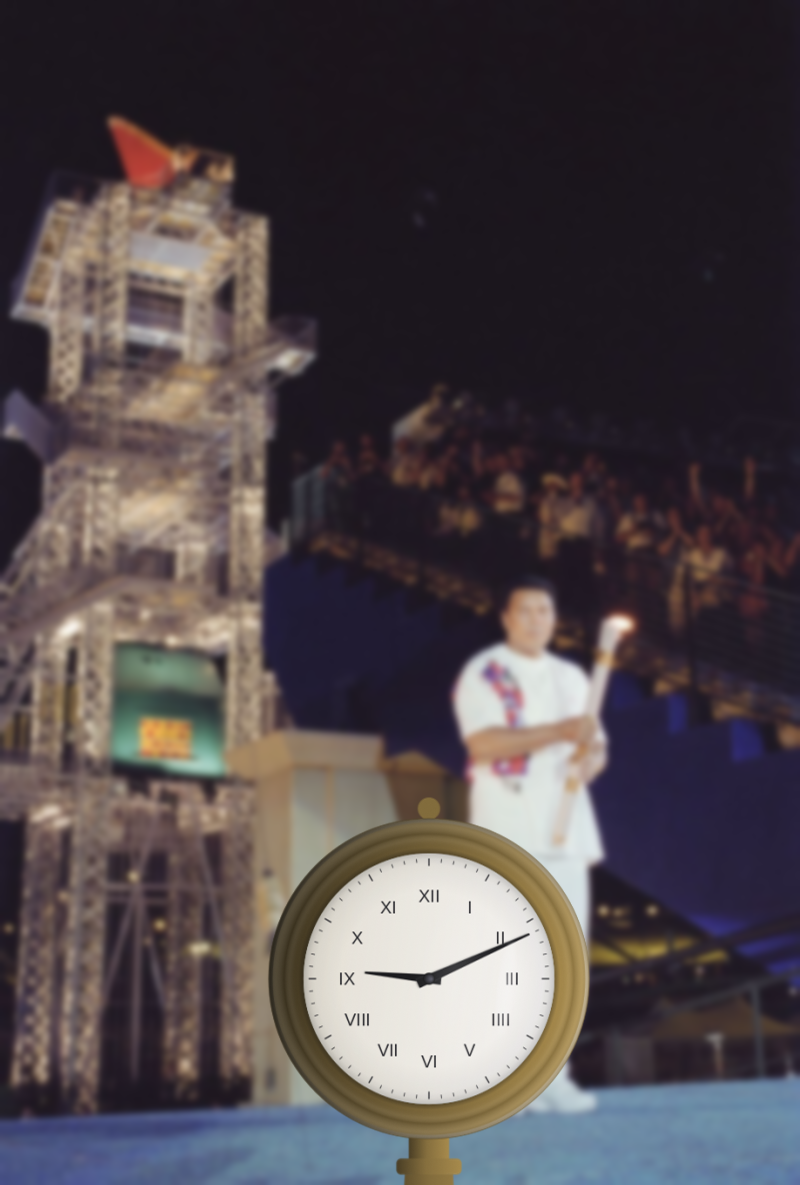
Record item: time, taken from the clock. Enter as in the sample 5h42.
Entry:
9h11
